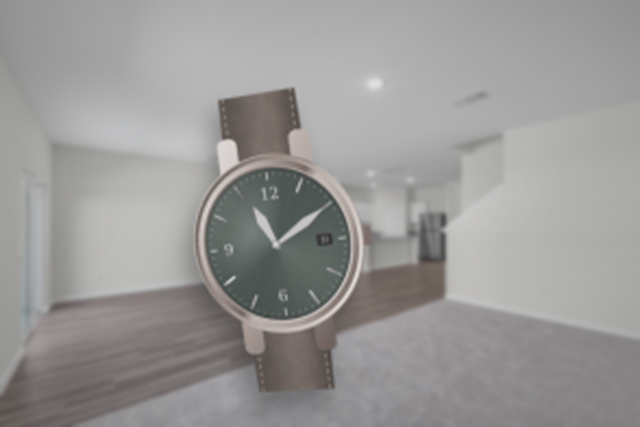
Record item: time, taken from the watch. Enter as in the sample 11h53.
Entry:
11h10
